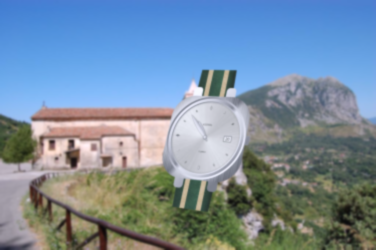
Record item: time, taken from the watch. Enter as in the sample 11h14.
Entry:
10h53
